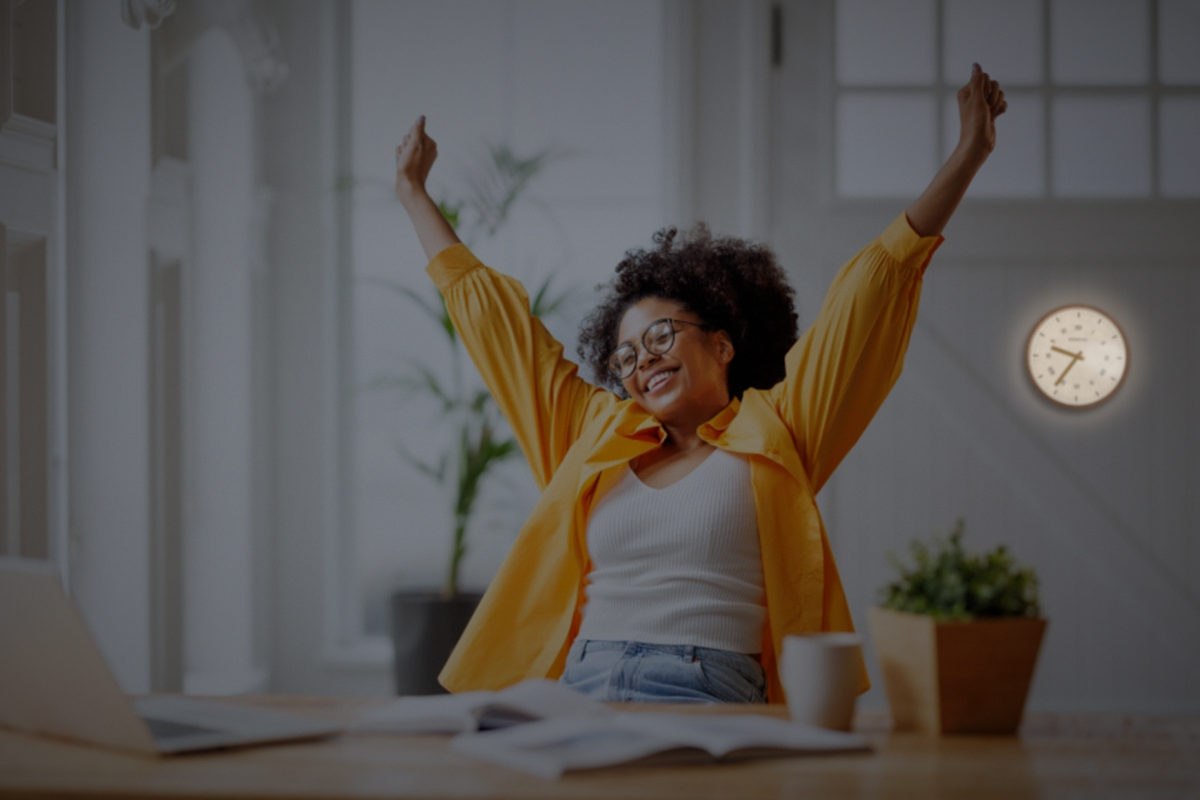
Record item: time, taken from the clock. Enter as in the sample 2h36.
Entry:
9h36
